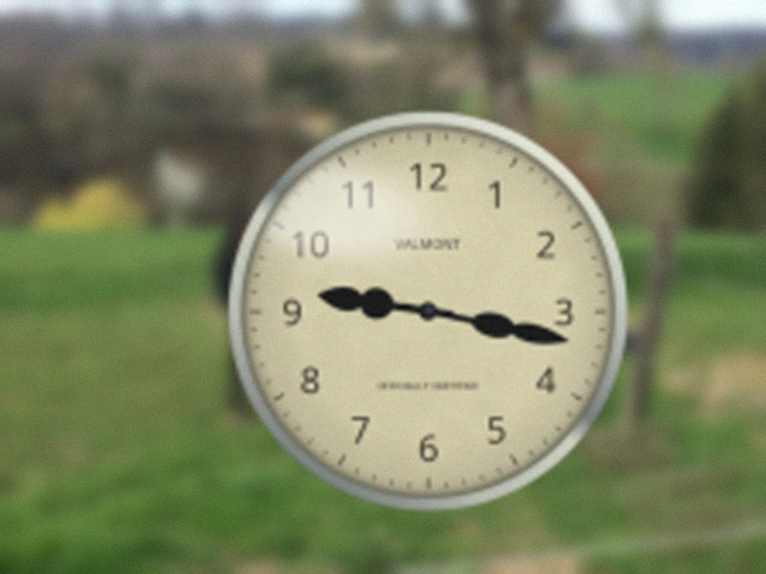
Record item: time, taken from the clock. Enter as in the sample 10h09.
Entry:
9h17
